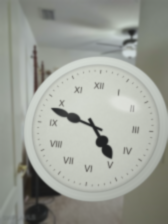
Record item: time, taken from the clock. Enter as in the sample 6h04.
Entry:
4h48
